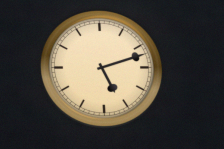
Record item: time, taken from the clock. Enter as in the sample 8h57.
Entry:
5h12
